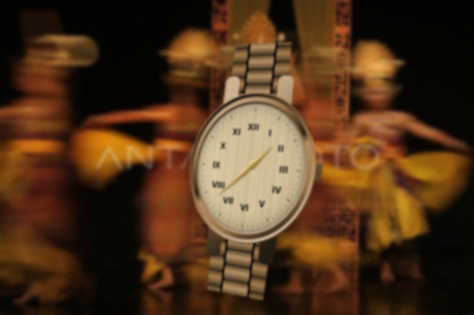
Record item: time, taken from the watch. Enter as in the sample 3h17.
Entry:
1h38
